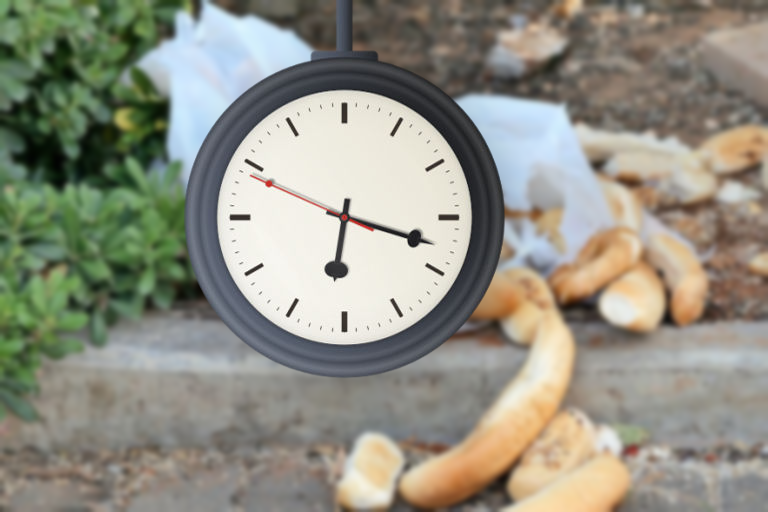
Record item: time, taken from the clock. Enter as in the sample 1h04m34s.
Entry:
6h17m49s
